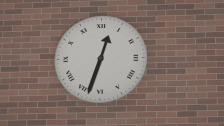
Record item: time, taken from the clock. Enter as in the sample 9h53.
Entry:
12h33
